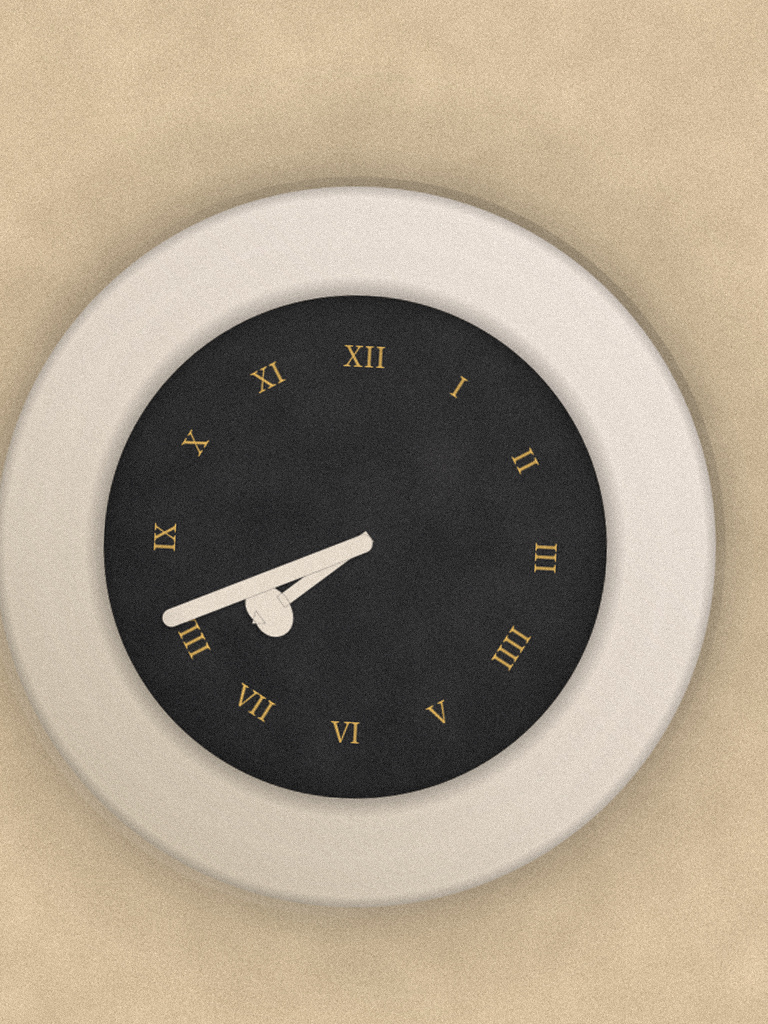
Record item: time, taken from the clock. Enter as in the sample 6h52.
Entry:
7h41
